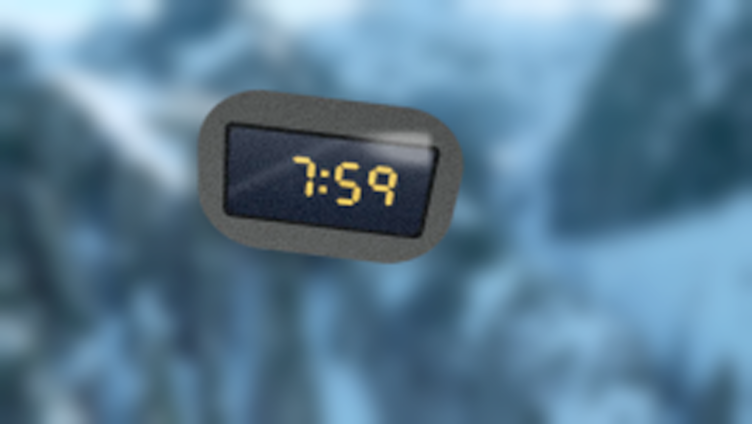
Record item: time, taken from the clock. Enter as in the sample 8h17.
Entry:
7h59
